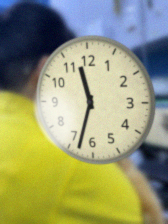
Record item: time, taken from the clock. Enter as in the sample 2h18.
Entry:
11h33
